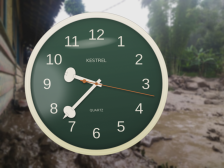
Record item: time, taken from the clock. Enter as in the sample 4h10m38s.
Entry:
9h37m17s
